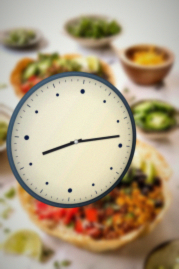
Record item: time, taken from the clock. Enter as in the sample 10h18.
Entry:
8h13
